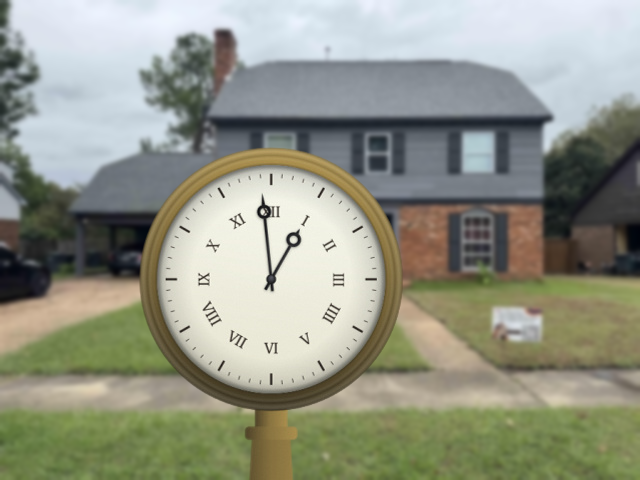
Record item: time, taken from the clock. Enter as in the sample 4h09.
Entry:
12h59
